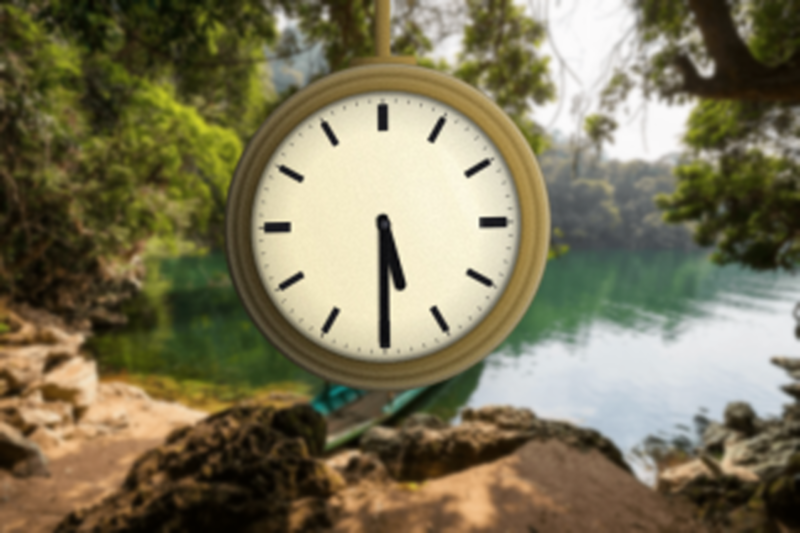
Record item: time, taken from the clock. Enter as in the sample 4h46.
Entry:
5h30
